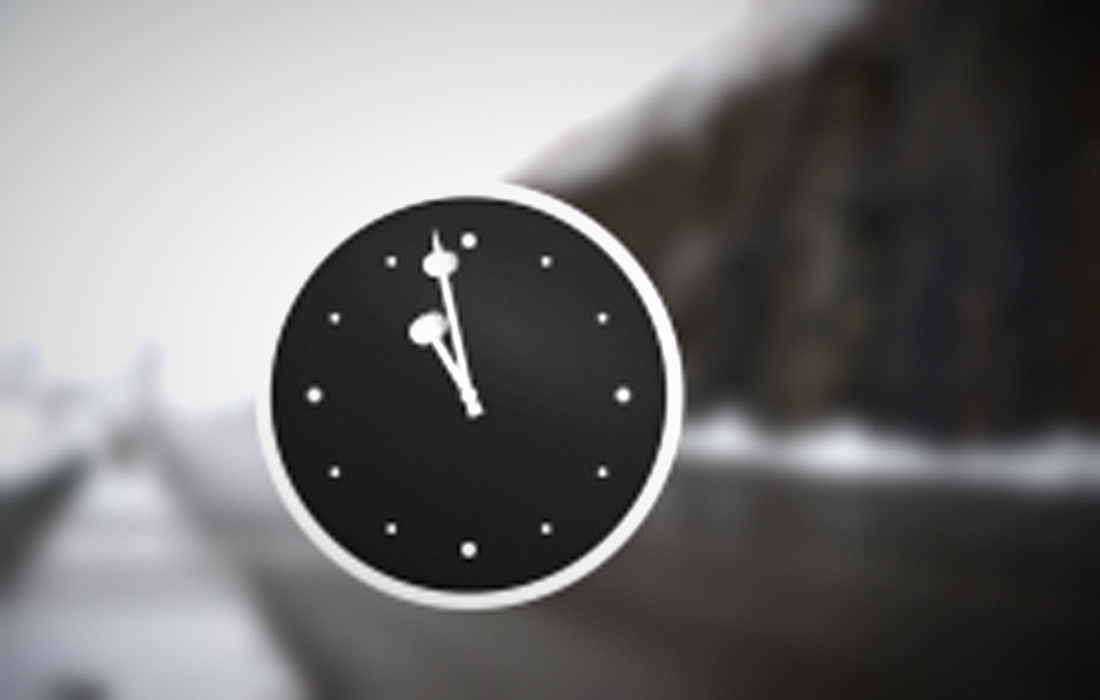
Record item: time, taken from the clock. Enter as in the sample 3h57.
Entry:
10h58
